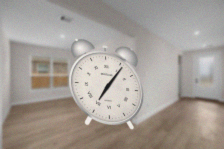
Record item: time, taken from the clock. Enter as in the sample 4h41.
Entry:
7h06
